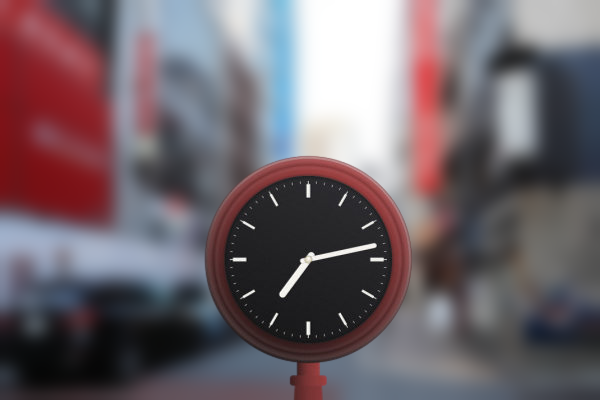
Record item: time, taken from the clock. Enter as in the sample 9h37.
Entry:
7h13
